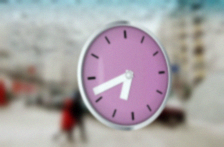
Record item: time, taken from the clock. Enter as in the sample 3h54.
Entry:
6h42
